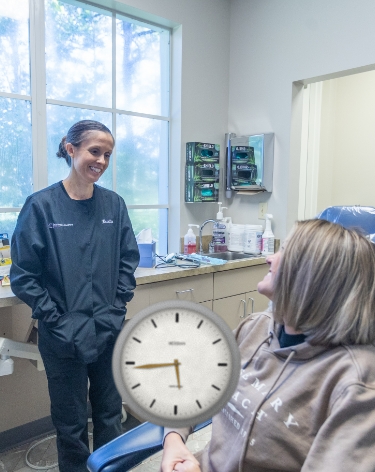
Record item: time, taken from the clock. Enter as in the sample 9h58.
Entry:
5h44
